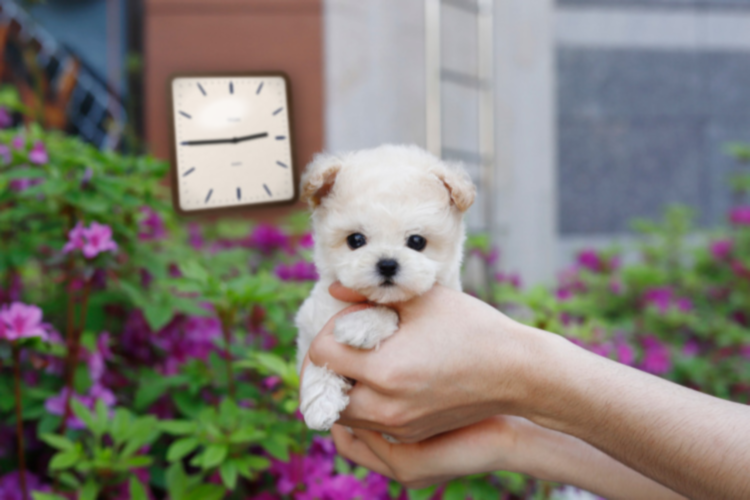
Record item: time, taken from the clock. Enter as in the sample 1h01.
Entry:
2h45
